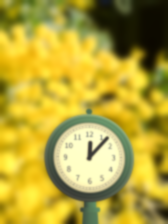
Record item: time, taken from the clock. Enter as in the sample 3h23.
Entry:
12h07
